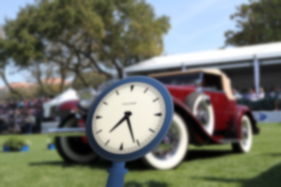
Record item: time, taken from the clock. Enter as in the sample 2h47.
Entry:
7h26
